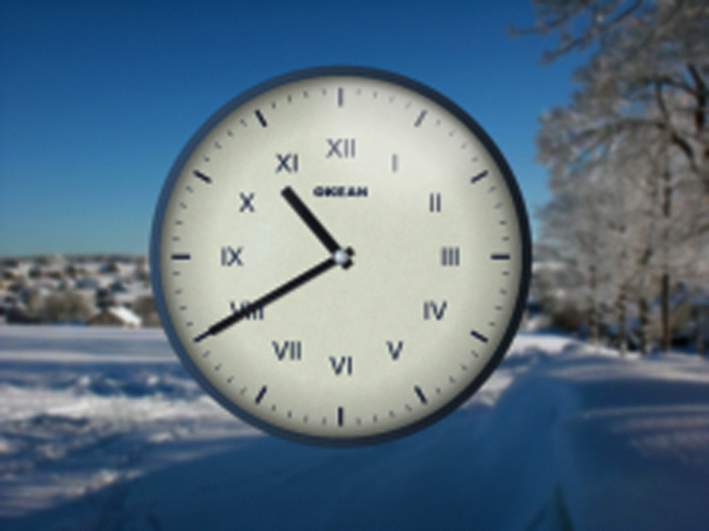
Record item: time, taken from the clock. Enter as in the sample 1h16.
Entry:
10h40
